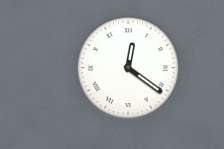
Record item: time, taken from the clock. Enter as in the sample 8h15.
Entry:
12h21
